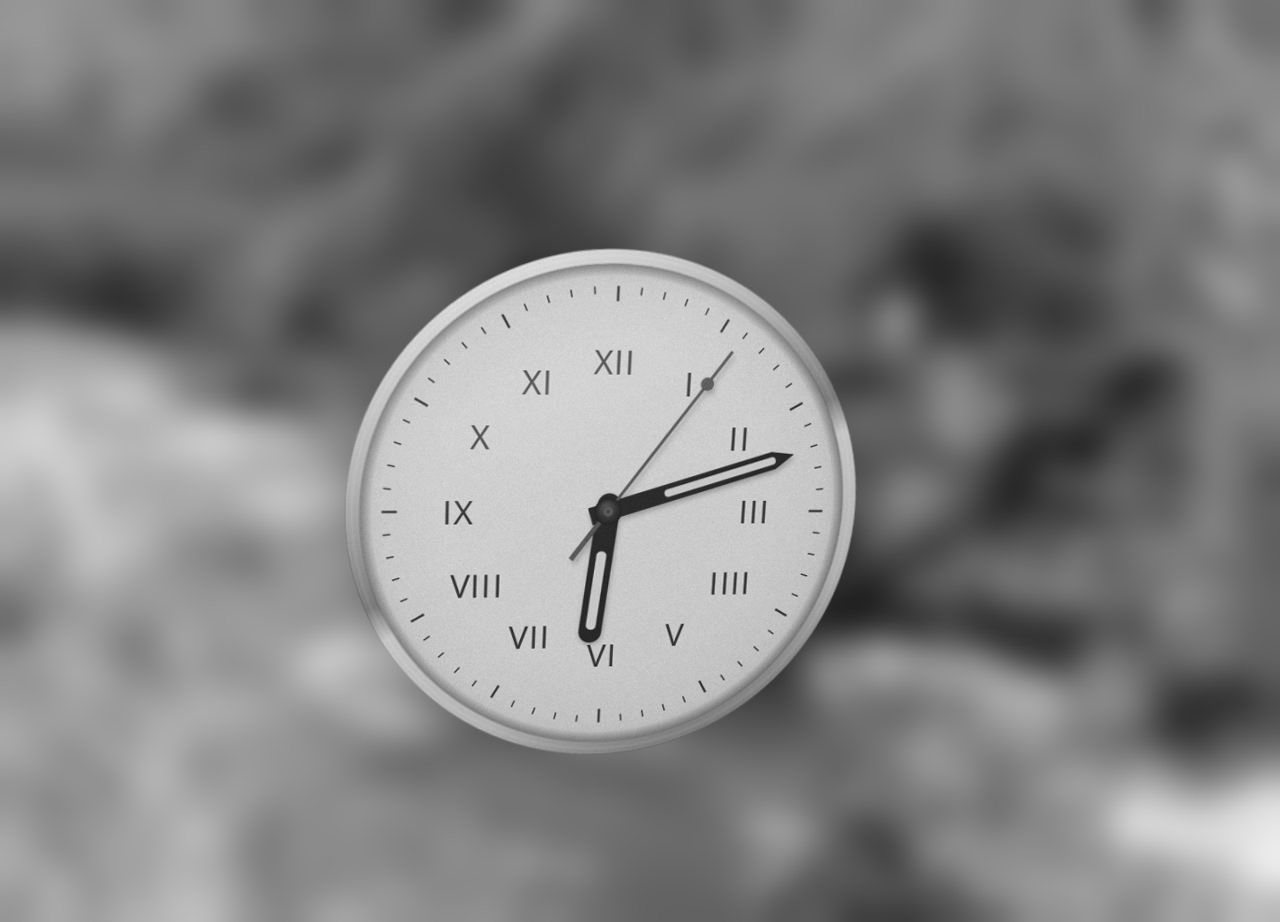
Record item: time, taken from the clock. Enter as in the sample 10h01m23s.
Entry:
6h12m06s
